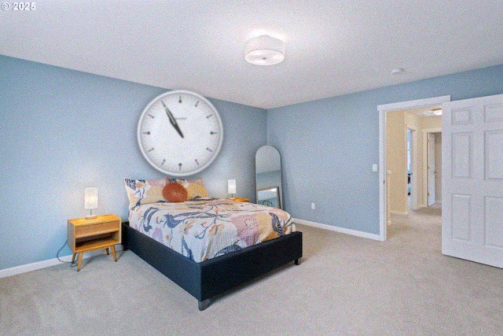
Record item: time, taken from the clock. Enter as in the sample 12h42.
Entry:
10h55
